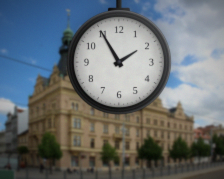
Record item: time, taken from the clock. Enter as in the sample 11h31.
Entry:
1h55
